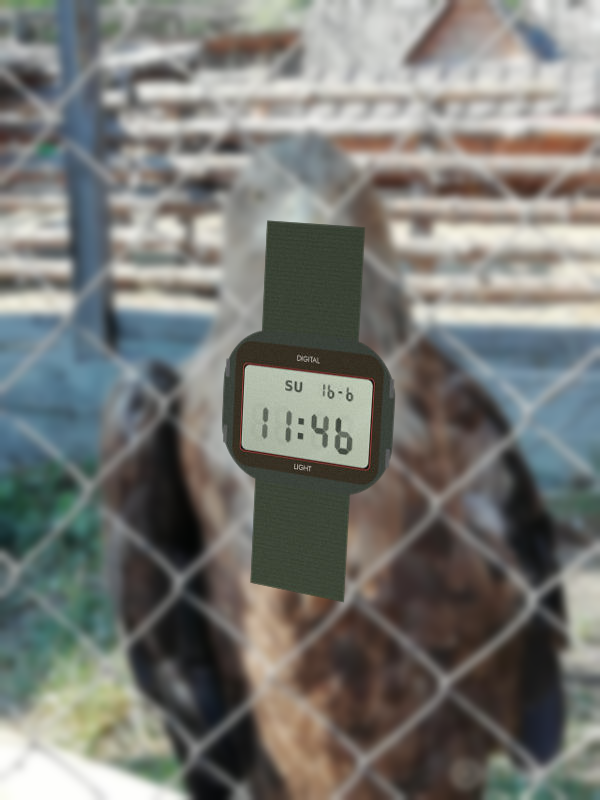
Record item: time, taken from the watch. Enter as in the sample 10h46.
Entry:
11h46
